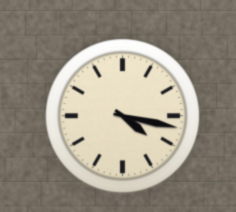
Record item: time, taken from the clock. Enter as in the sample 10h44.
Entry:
4h17
